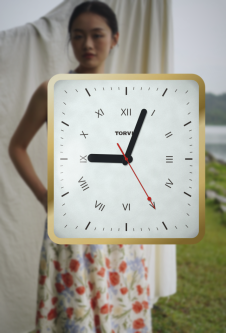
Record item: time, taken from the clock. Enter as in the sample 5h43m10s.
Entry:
9h03m25s
